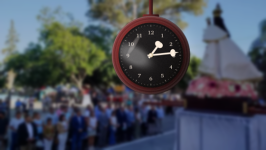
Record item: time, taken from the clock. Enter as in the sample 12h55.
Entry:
1h14
